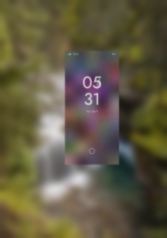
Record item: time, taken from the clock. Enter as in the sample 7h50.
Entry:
5h31
